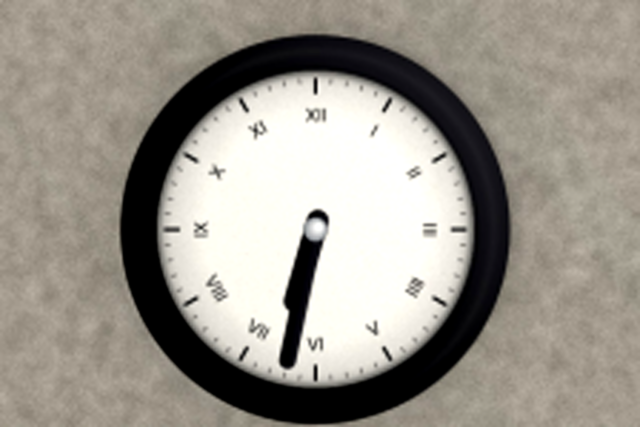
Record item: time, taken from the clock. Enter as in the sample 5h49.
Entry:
6h32
